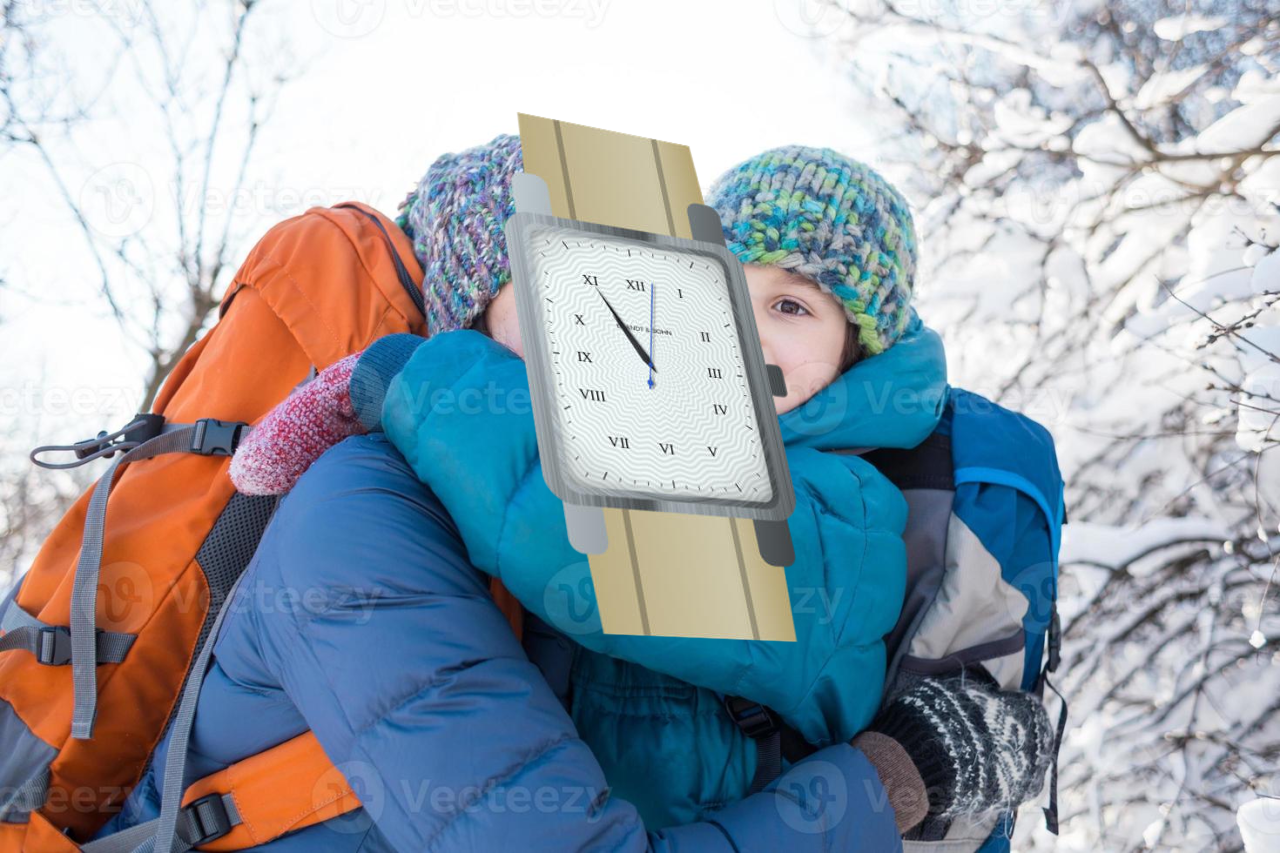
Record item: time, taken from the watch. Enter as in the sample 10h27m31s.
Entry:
10h55m02s
